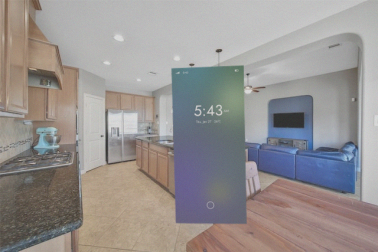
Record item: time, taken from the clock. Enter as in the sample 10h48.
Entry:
5h43
